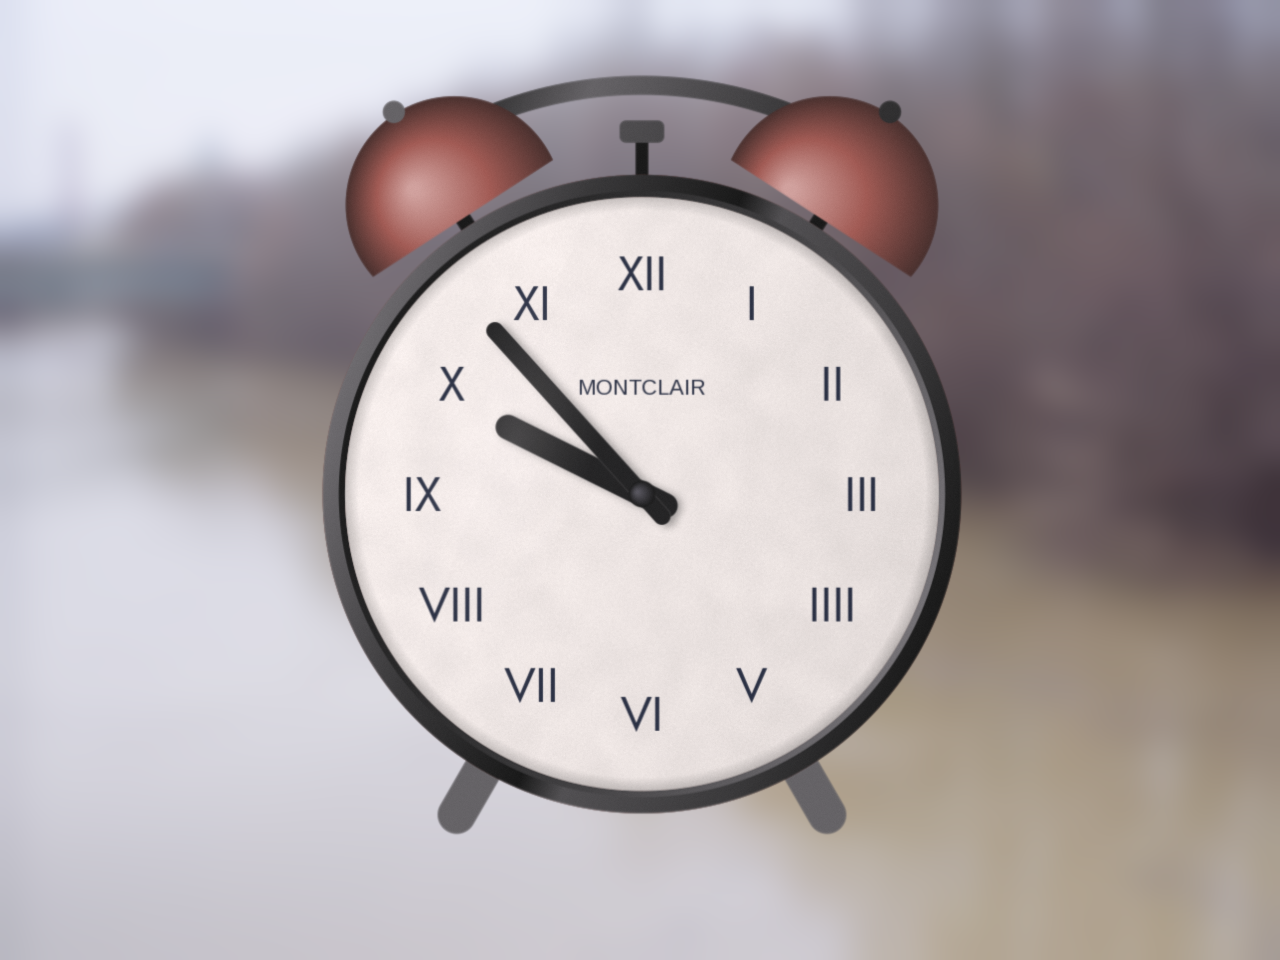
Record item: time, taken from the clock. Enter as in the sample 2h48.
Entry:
9h53
